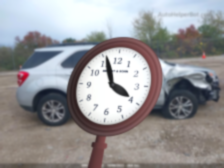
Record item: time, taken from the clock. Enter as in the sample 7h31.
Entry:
3h56
